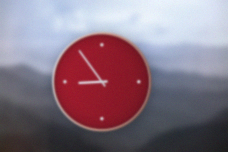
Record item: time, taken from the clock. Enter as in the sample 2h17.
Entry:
8h54
